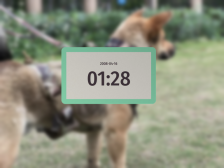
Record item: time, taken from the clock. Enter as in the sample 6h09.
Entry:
1h28
